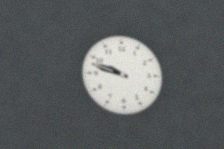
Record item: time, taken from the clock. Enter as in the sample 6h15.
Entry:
9h48
